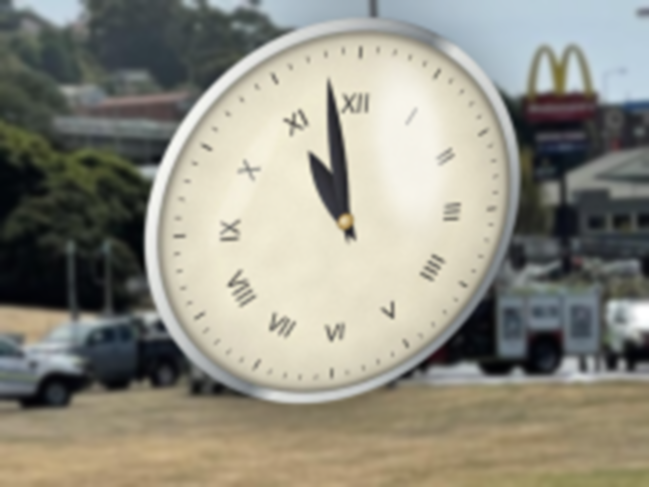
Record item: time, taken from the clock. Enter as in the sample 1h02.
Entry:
10h58
